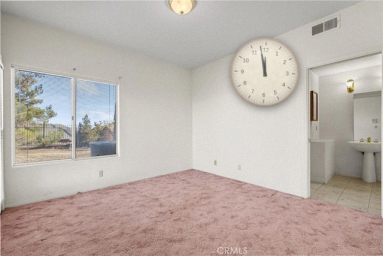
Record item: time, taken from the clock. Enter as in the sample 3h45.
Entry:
11h58
